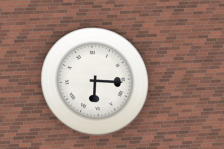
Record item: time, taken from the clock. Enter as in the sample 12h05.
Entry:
6h16
